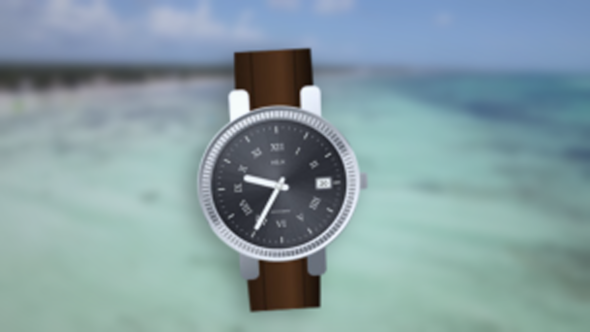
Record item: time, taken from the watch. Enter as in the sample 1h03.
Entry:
9h35
